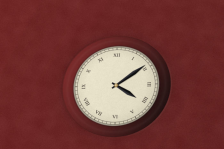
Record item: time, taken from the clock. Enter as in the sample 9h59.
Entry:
4h09
